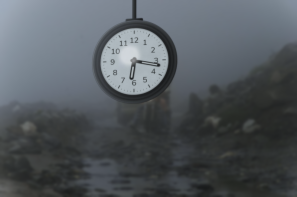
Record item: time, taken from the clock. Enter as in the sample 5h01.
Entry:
6h17
